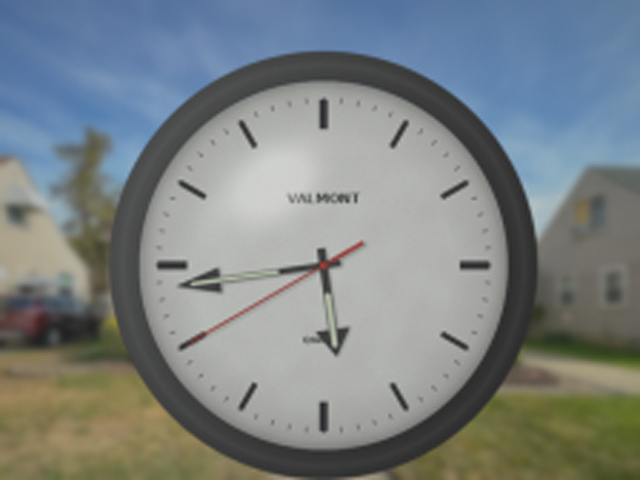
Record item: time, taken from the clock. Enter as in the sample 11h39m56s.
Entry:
5h43m40s
